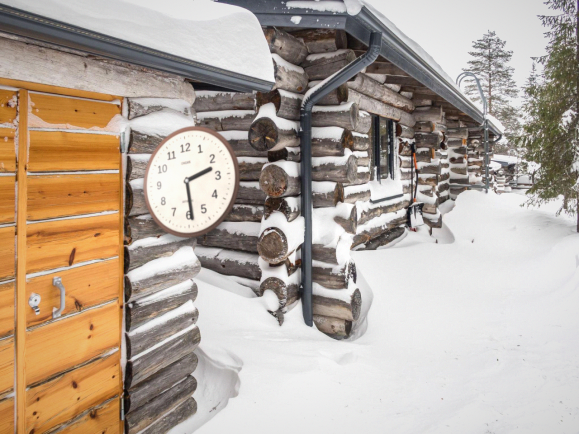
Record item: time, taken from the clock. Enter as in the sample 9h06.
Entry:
2h29
